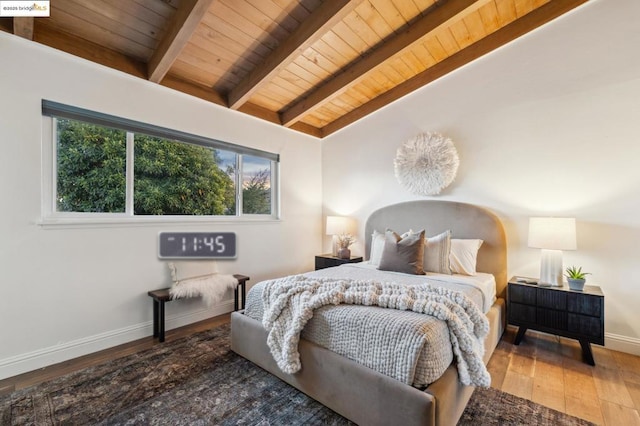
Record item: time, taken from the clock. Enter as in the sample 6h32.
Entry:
11h45
